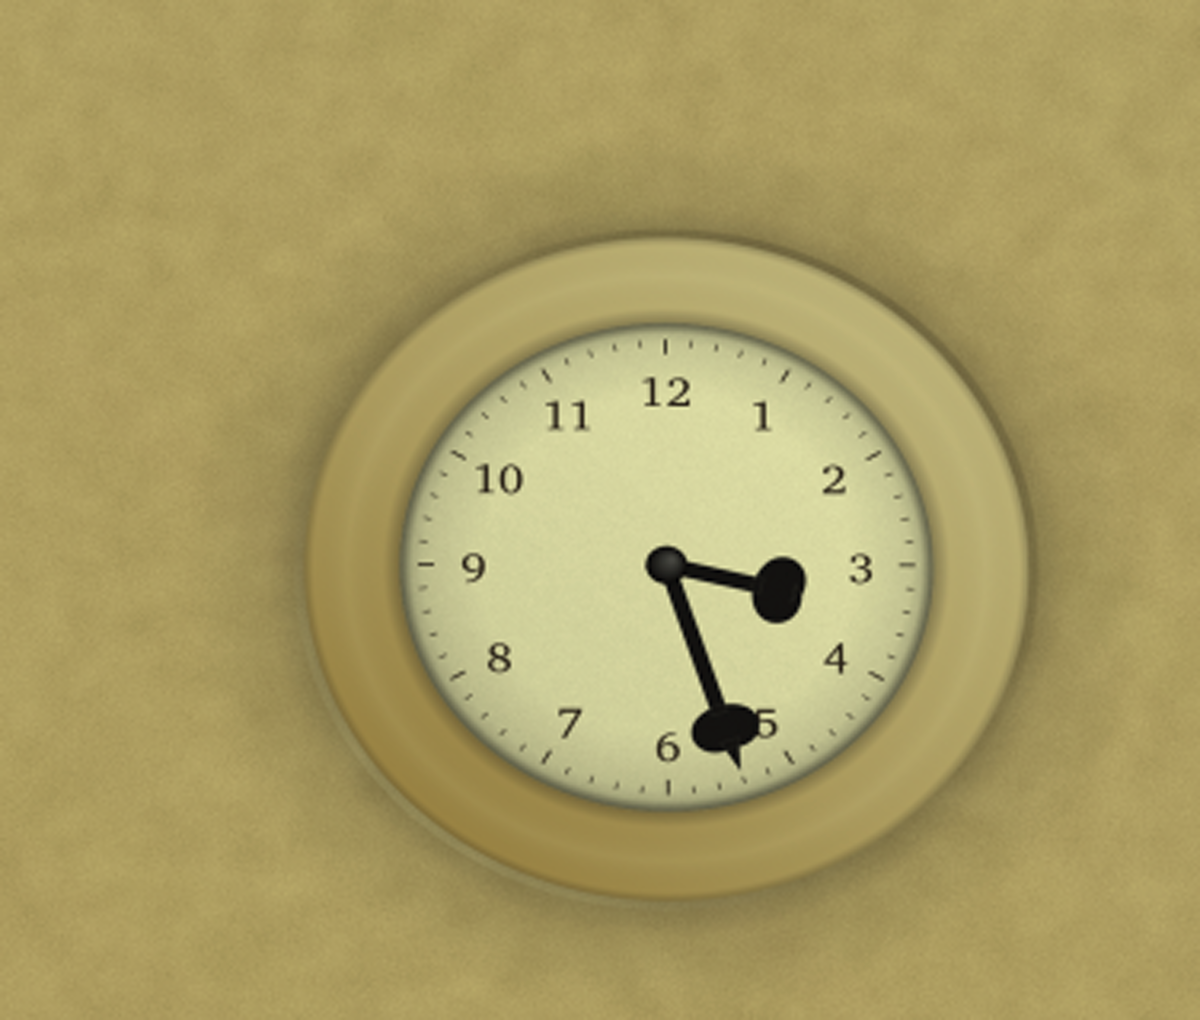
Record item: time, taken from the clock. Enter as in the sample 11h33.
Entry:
3h27
